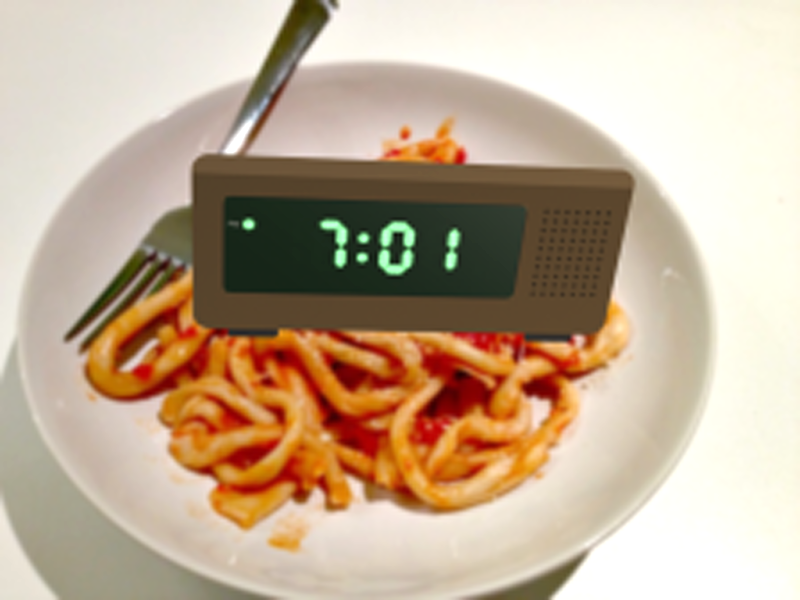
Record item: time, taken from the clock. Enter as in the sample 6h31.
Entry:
7h01
